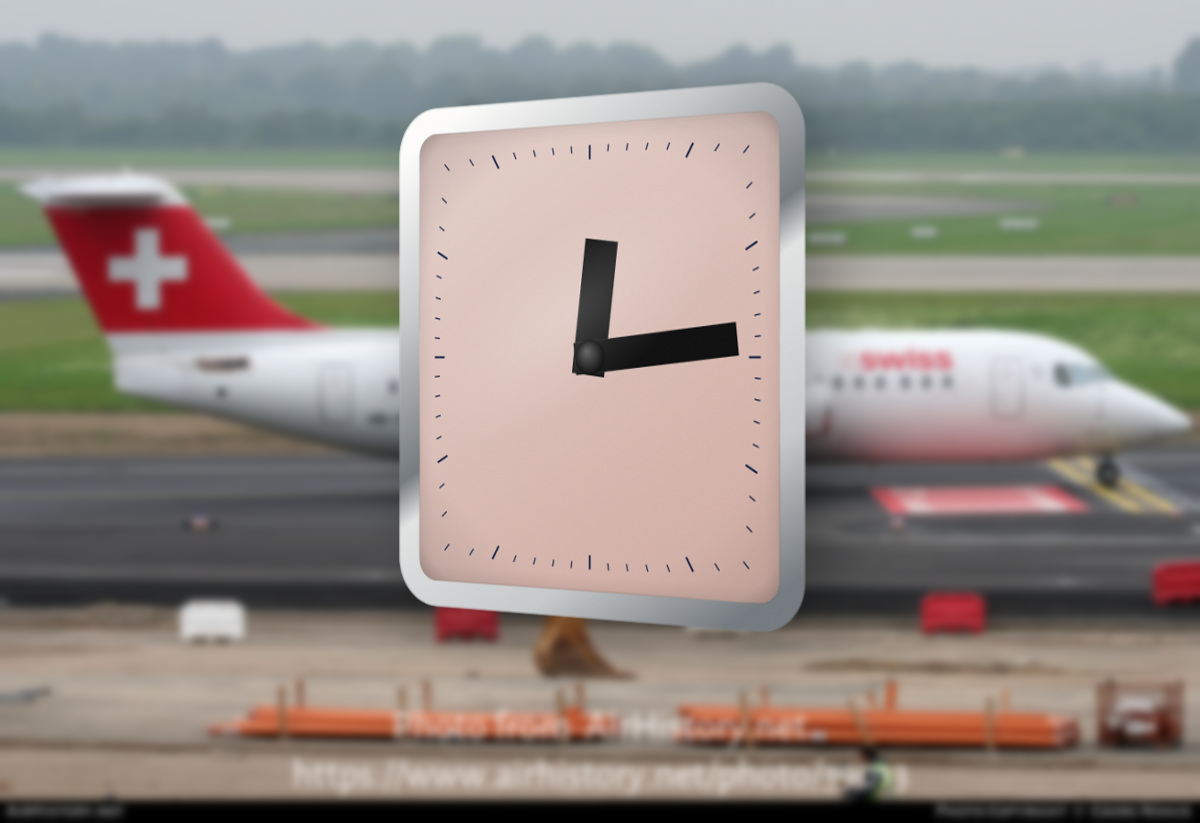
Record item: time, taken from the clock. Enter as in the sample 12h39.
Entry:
12h14
